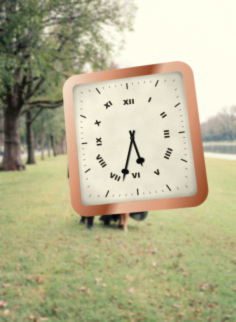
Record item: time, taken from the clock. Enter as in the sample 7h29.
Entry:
5h33
